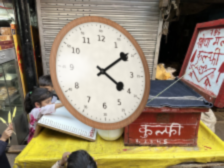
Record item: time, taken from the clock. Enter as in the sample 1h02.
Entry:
4h09
